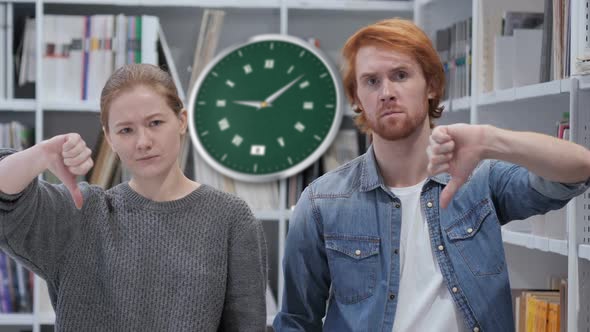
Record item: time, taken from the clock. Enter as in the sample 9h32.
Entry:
9h08
